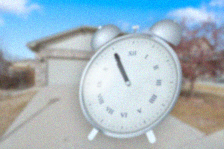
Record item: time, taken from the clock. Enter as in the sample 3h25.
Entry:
10h55
